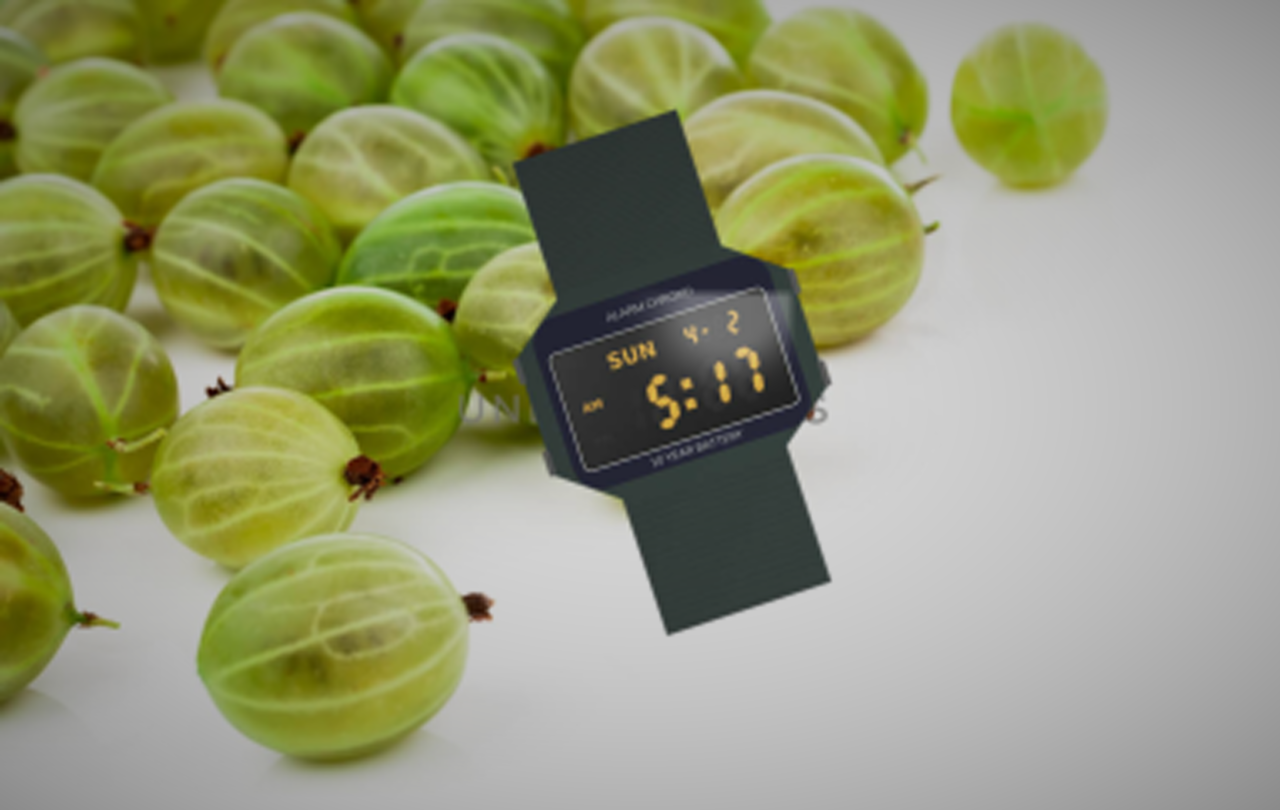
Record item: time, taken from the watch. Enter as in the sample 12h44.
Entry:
5h17
